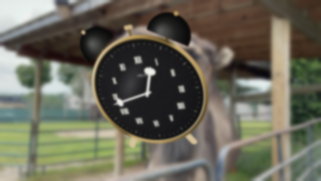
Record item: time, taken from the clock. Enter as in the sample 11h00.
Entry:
12h43
